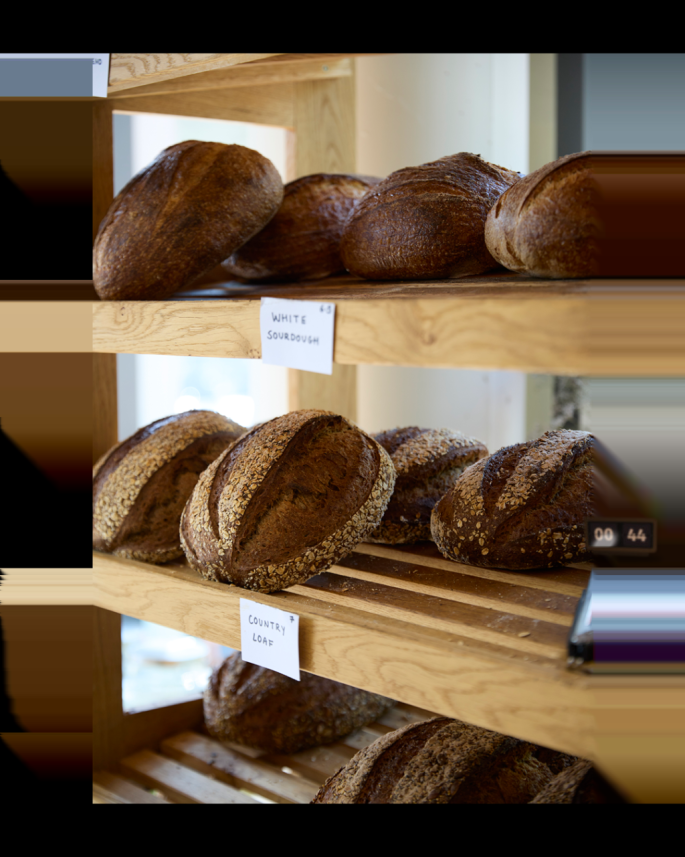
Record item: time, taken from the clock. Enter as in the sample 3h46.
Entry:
0h44
